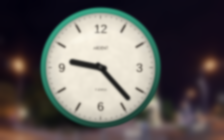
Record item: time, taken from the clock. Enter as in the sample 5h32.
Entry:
9h23
